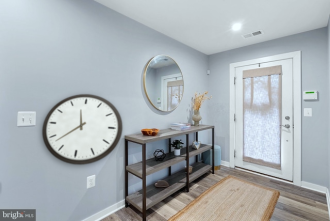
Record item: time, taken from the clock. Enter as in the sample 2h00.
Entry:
11h38
